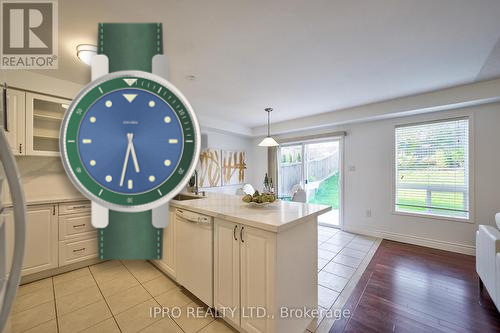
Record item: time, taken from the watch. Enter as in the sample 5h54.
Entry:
5h32
